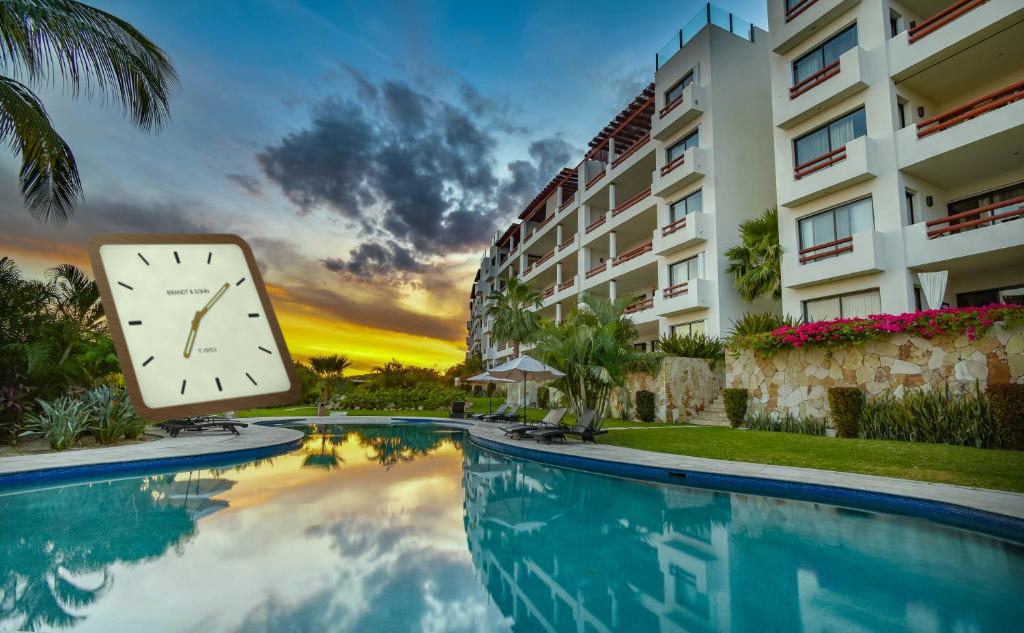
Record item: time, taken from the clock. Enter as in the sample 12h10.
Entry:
7h09
